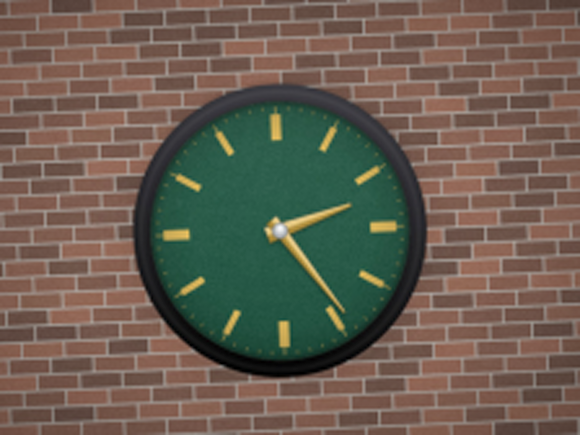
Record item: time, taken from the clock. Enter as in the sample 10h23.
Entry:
2h24
